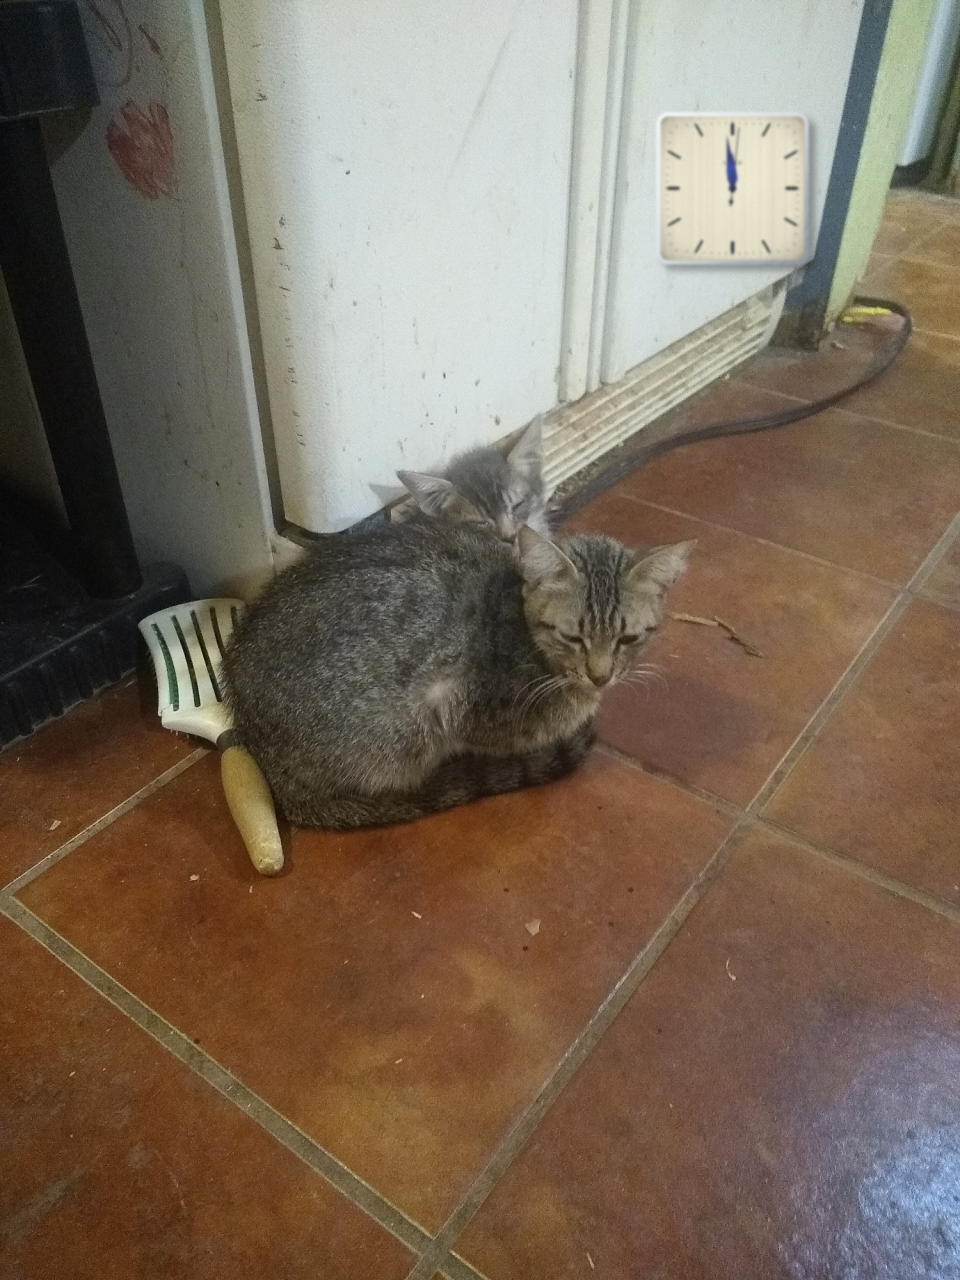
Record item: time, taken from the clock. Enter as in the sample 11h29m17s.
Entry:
11h59m01s
